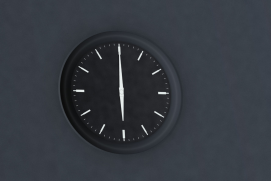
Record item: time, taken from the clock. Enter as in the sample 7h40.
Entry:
6h00
